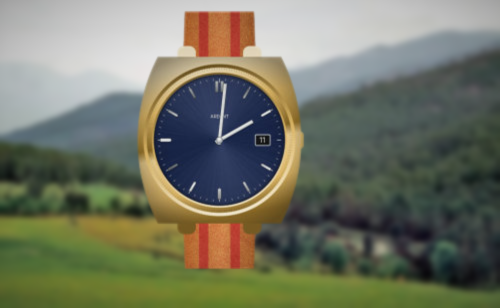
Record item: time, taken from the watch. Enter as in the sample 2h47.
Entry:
2h01
